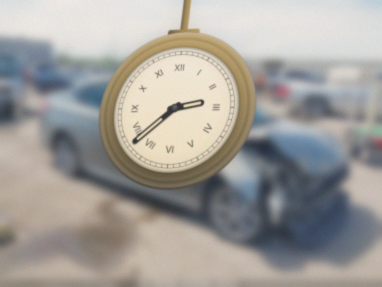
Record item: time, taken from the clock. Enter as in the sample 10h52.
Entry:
2h38
